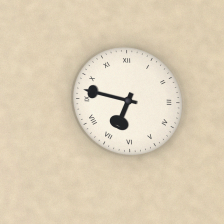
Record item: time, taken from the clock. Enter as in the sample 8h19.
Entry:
6h47
